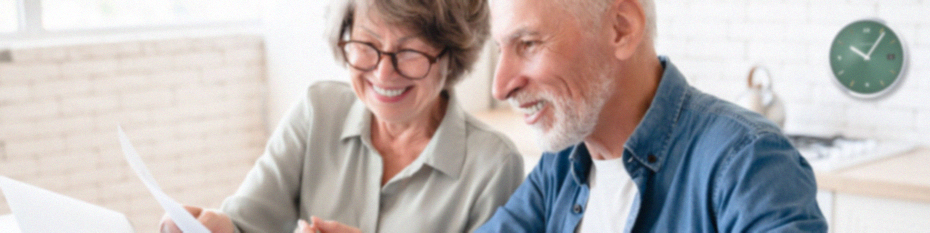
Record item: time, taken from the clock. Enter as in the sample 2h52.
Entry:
10h06
